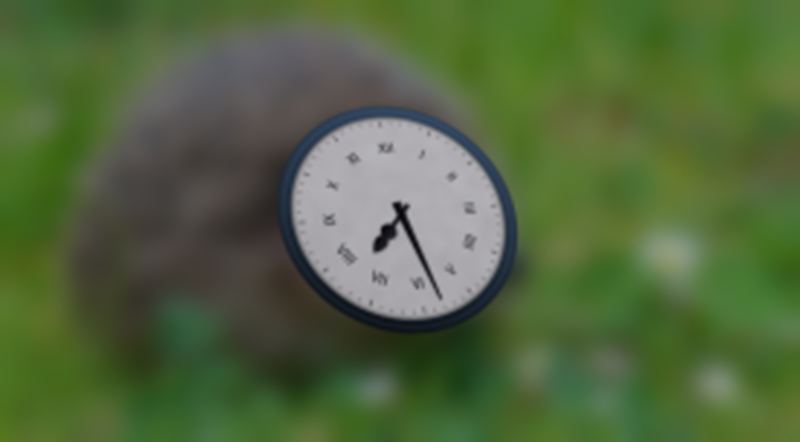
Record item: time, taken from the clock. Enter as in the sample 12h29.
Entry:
7h28
